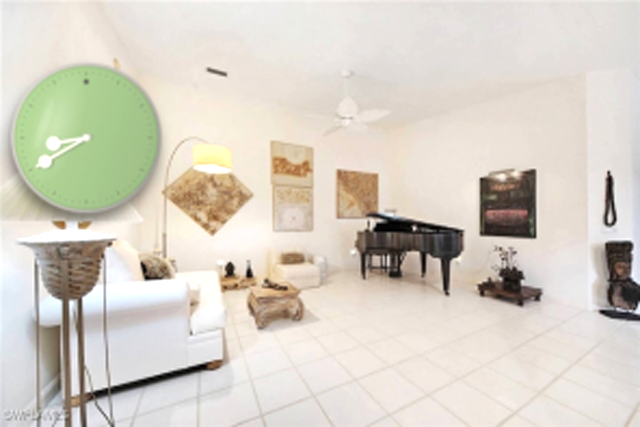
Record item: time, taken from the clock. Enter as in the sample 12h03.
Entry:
8h40
